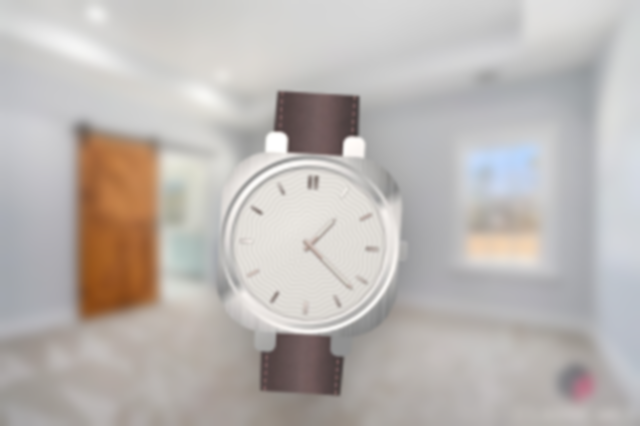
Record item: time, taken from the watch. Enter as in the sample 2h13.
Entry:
1h22
